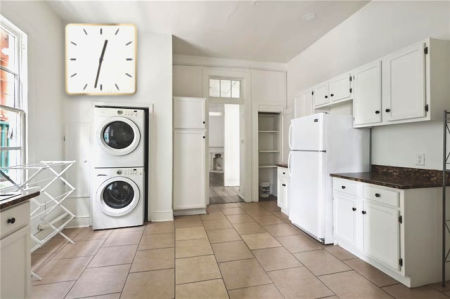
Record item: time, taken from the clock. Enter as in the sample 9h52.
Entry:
12h32
